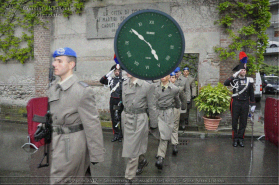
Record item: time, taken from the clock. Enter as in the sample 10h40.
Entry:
4h51
